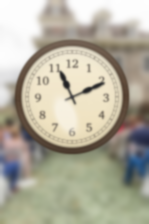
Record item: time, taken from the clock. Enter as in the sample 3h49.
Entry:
11h11
